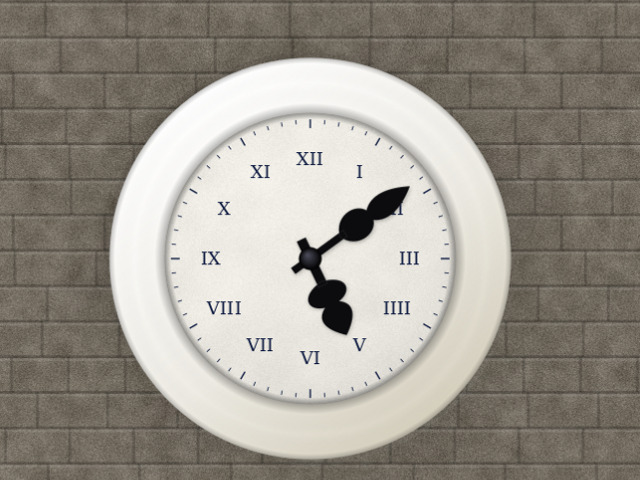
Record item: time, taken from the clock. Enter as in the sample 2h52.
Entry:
5h09
